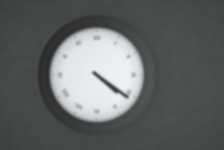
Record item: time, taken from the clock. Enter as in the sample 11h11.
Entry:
4h21
